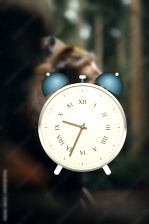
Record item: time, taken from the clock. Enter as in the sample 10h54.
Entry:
9h34
